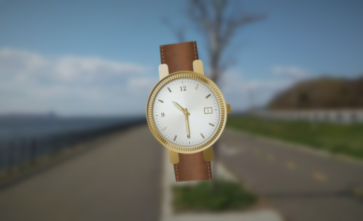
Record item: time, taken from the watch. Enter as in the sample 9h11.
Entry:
10h30
